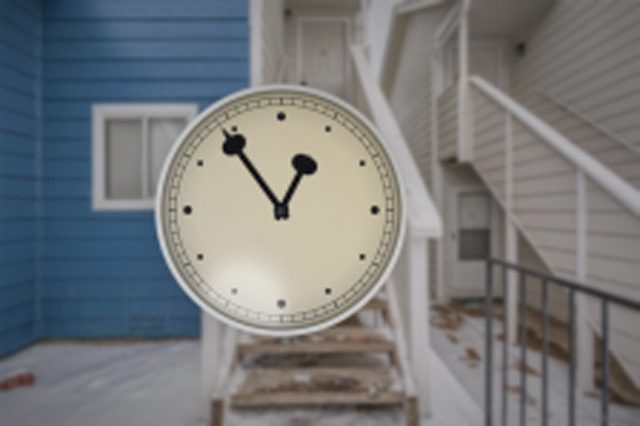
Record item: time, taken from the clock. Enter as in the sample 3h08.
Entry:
12h54
